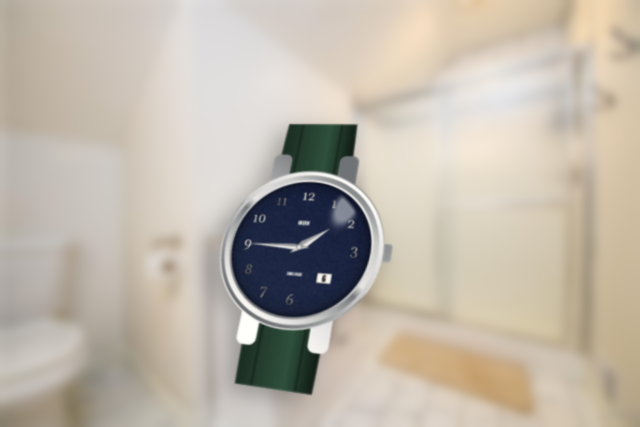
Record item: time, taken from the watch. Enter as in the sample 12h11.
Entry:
1h45
